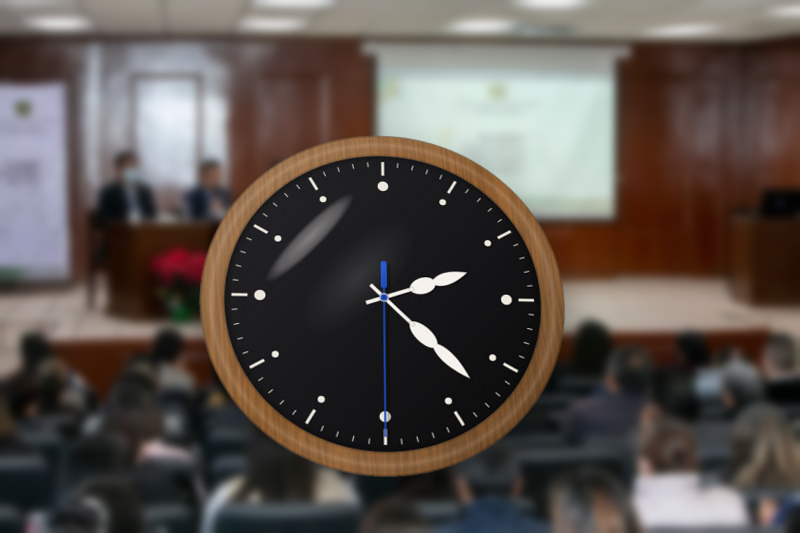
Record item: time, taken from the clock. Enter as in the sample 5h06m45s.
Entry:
2h22m30s
